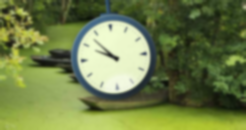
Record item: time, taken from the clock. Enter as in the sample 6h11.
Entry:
9h53
